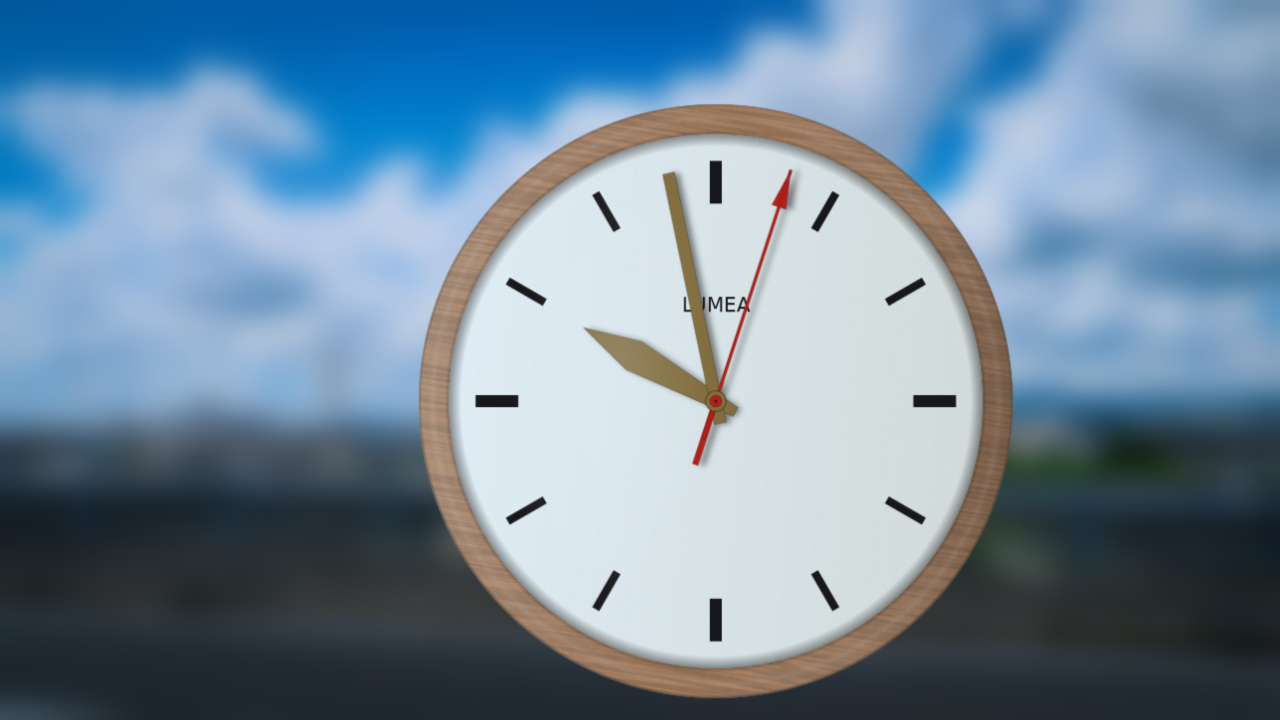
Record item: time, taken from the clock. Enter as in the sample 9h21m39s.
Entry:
9h58m03s
